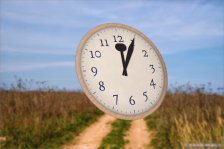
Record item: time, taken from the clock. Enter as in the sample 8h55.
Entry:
12h05
